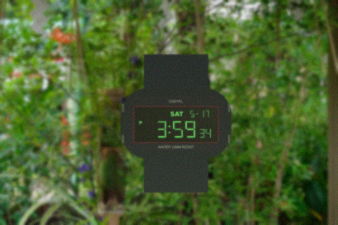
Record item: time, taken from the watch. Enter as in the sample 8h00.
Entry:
3h59
